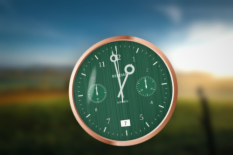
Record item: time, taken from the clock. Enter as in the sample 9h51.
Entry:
12h59
